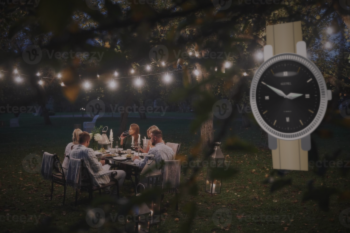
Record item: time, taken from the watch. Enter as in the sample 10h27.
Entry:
2h50
